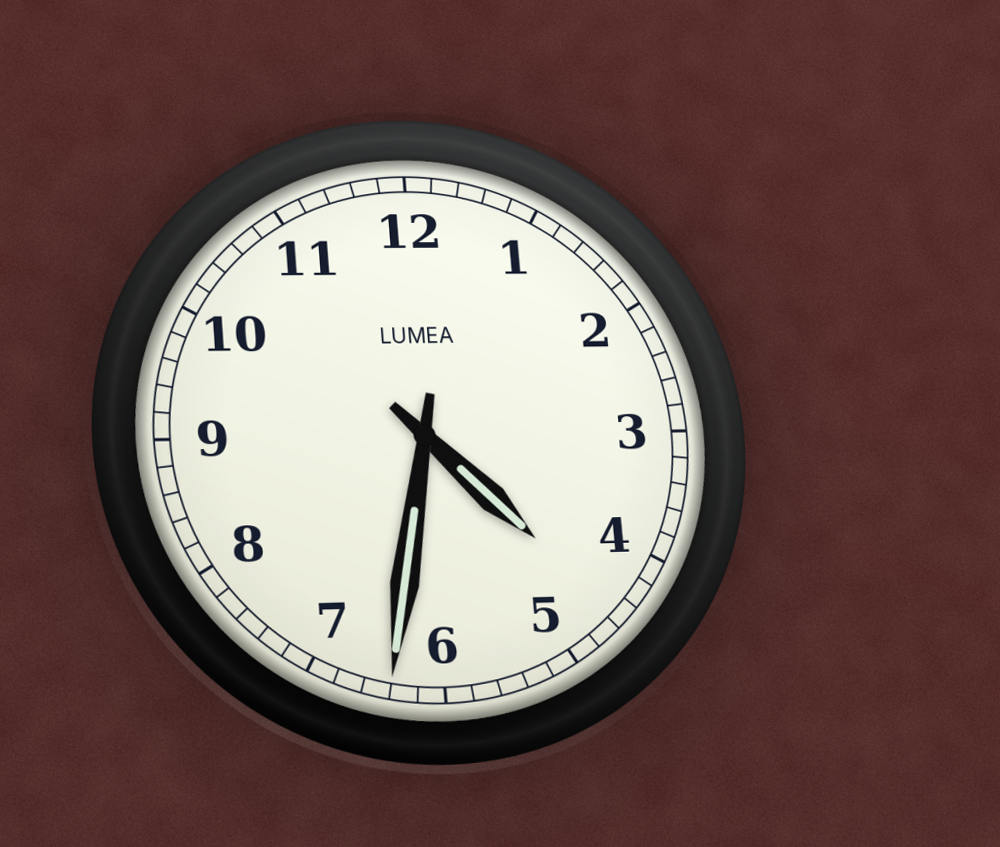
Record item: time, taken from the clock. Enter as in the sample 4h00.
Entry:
4h32
